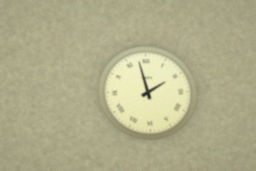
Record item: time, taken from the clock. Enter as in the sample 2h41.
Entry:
1h58
